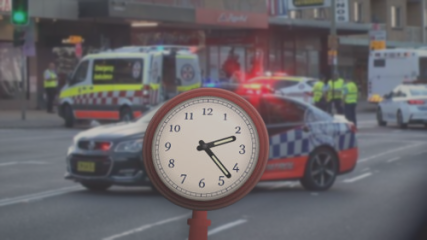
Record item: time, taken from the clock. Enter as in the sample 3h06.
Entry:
2h23
